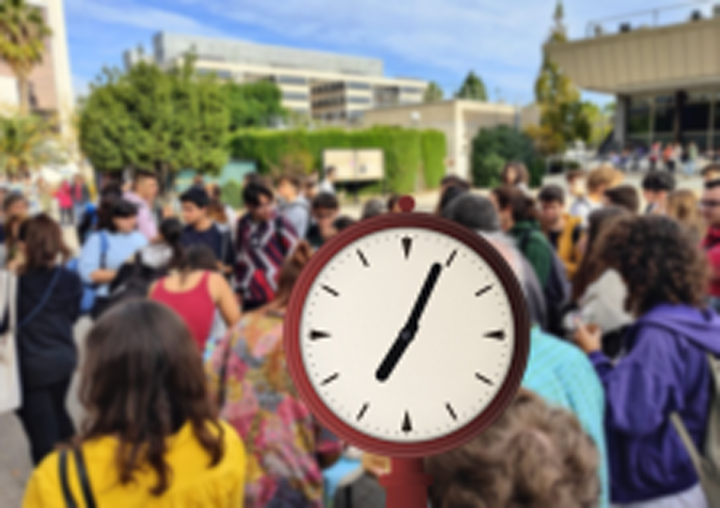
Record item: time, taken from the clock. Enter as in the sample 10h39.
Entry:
7h04
